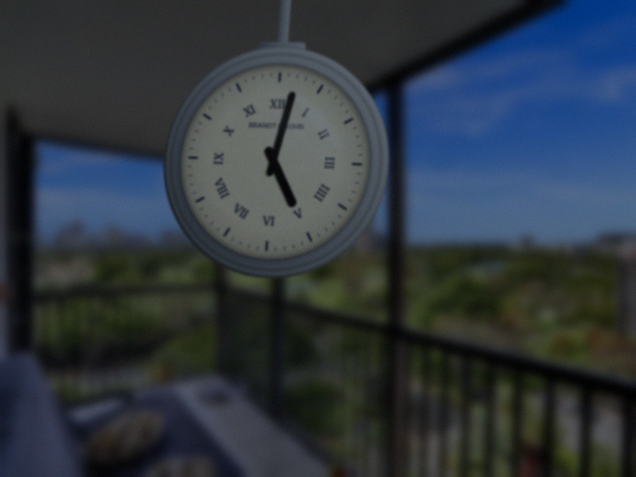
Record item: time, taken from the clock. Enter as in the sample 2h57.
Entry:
5h02
